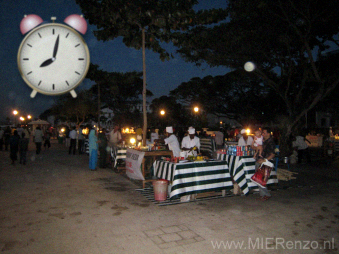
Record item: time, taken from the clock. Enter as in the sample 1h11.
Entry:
8h02
